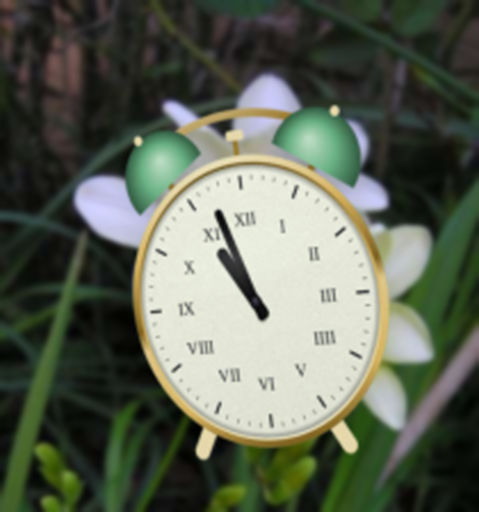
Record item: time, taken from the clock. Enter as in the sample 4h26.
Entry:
10h57
